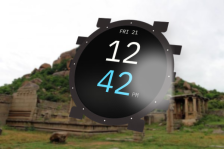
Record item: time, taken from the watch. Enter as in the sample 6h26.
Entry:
12h42
